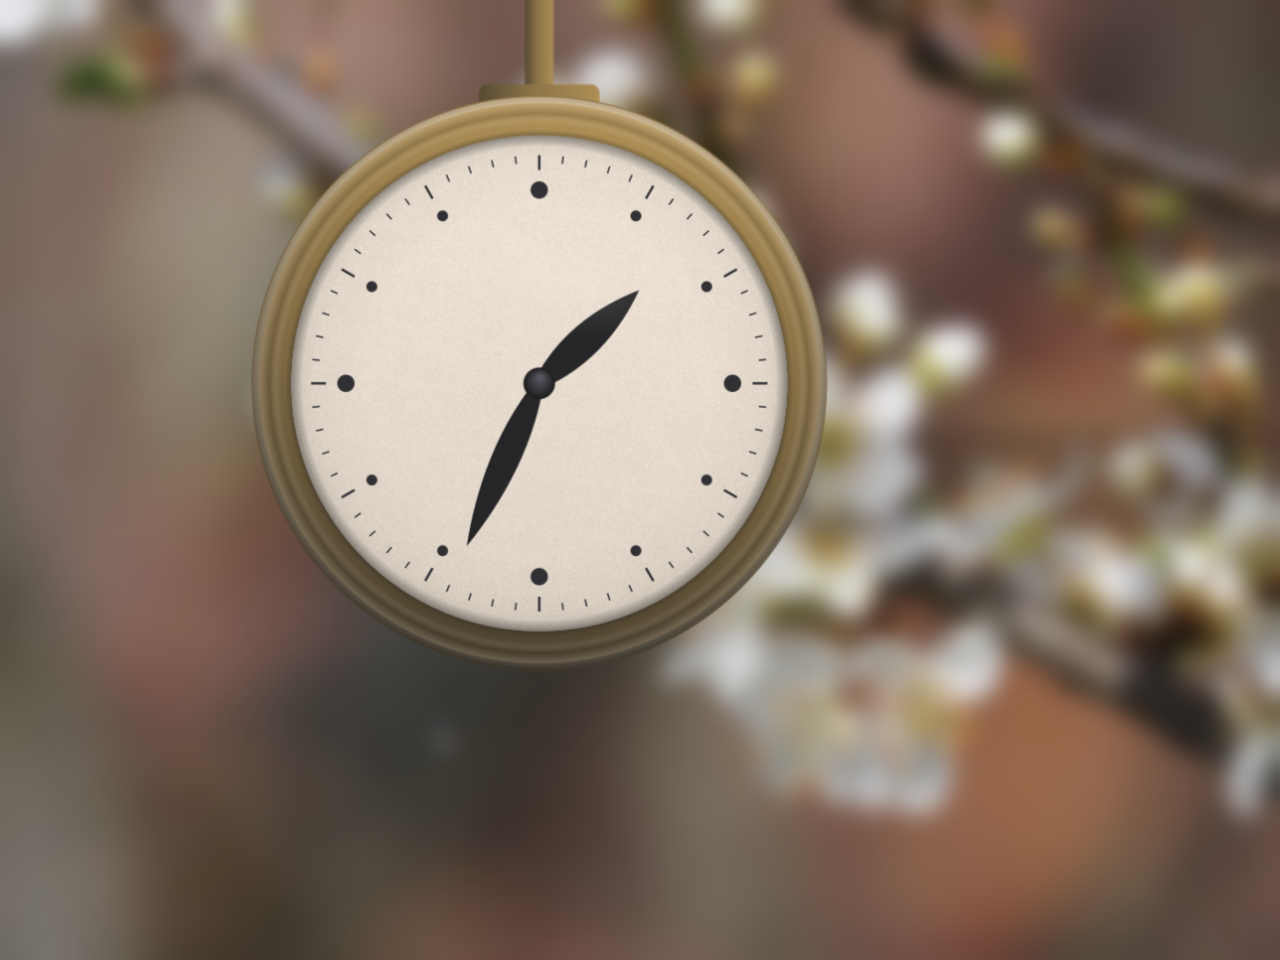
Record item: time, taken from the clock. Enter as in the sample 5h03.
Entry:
1h34
